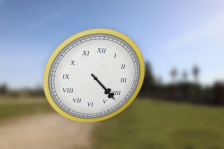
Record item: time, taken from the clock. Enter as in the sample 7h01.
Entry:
4h22
